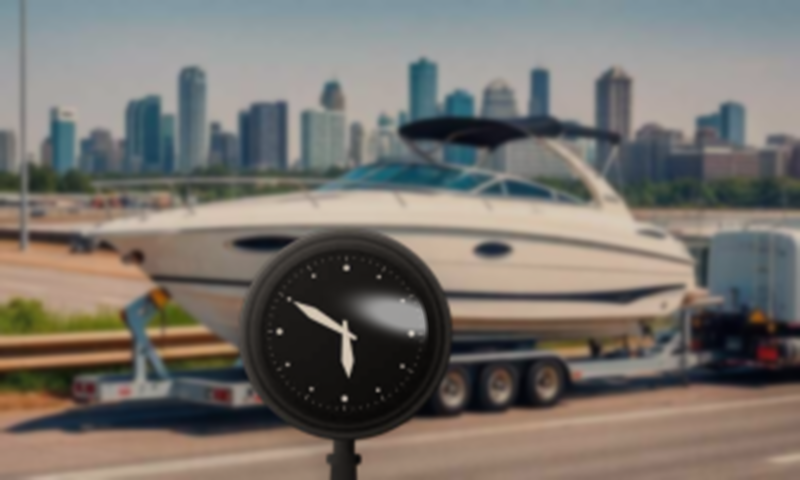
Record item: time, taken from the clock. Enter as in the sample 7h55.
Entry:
5h50
